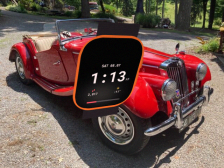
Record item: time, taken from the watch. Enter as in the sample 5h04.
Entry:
1h13
